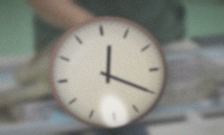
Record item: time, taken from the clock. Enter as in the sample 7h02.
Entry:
12h20
